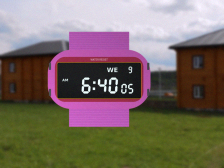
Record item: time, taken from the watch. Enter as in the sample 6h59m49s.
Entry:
6h40m05s
